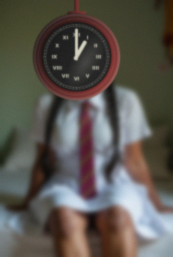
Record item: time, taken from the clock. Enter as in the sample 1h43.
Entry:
1h00
